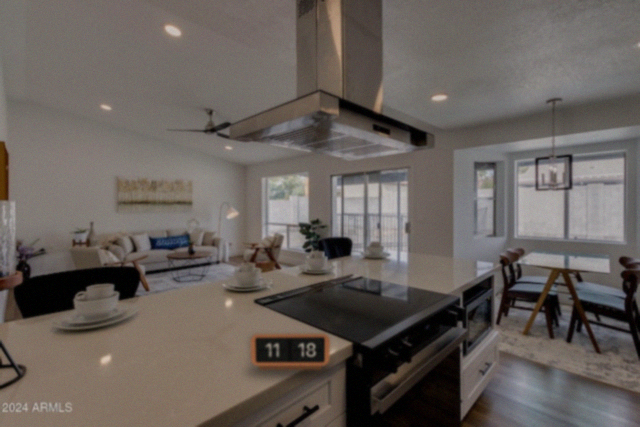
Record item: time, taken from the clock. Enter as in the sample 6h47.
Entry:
11h18
